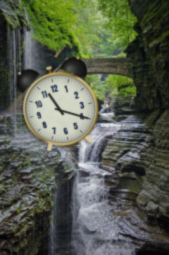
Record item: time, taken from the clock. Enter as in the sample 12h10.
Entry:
11h20
